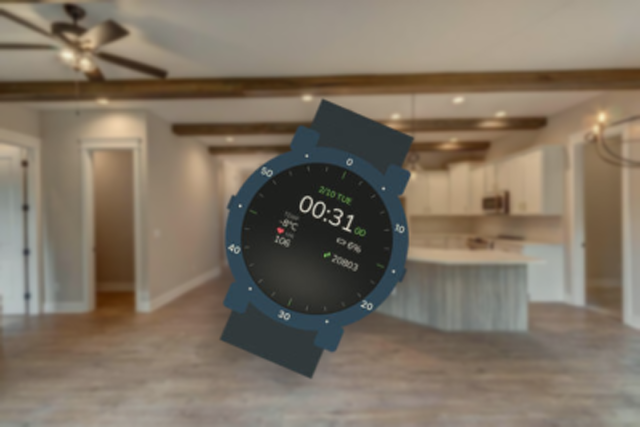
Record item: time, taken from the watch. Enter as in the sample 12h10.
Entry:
0h31
